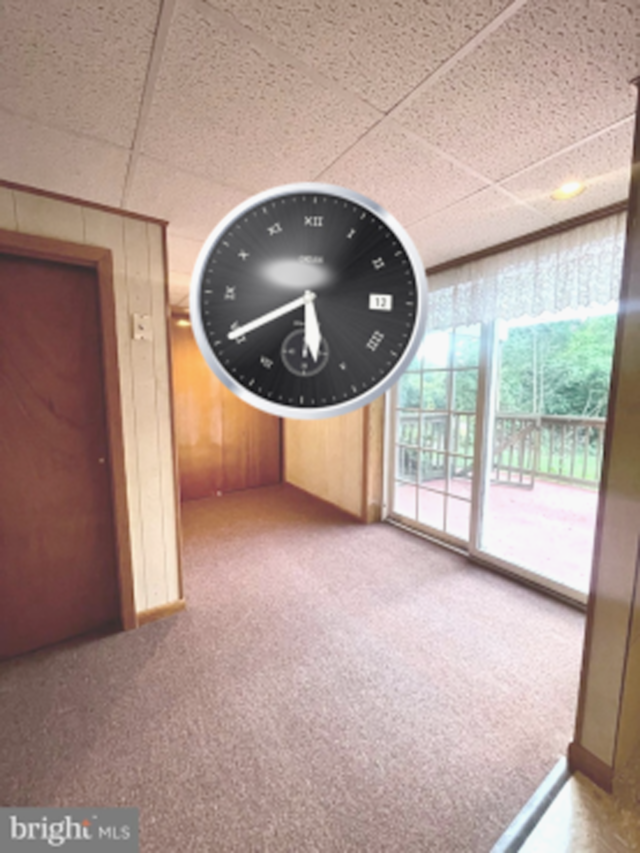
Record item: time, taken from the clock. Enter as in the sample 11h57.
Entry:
5h40
